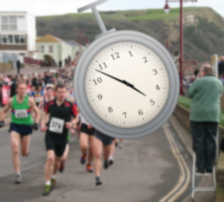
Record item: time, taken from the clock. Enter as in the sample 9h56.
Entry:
4h53
